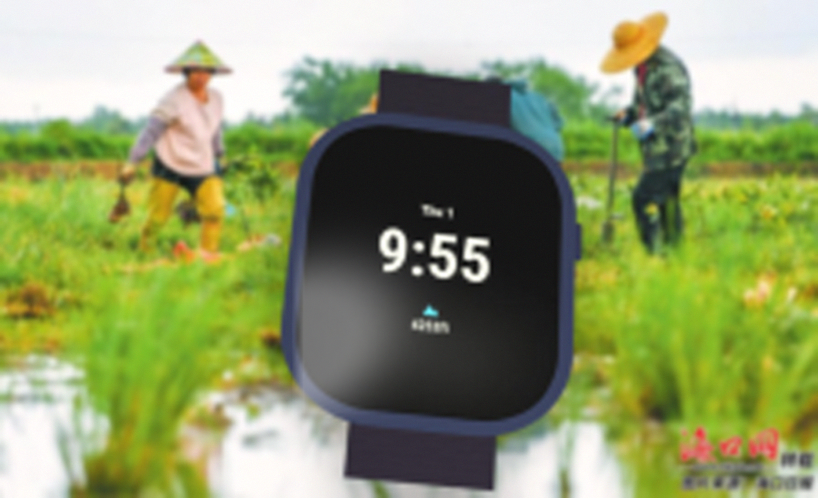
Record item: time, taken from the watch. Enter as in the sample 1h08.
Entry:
9h55
